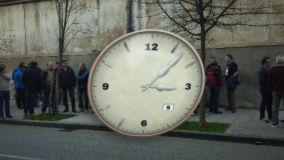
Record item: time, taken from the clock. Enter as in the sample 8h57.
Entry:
3h07
